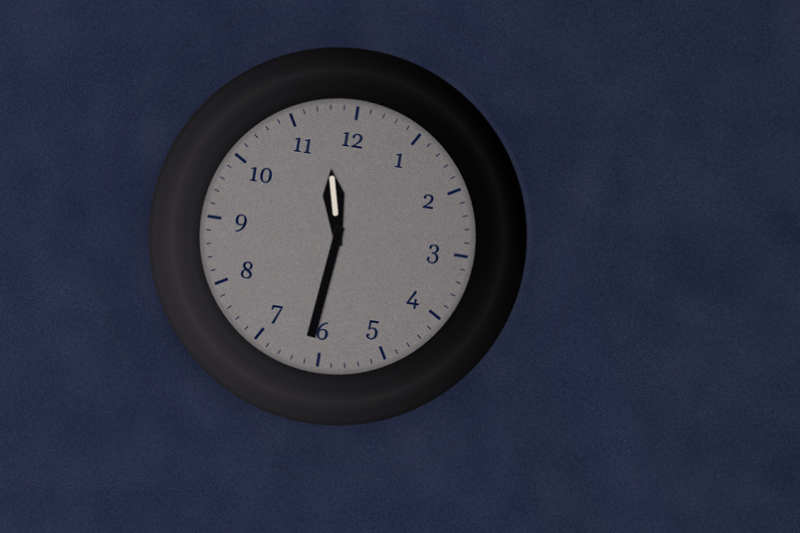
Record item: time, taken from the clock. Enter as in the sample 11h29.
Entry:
11h31
